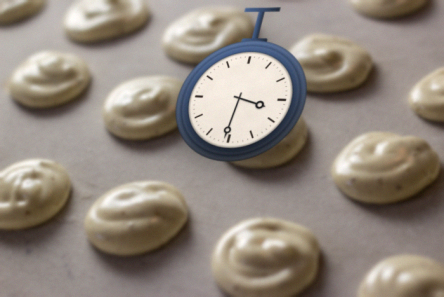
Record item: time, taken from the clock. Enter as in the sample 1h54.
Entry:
3h31
